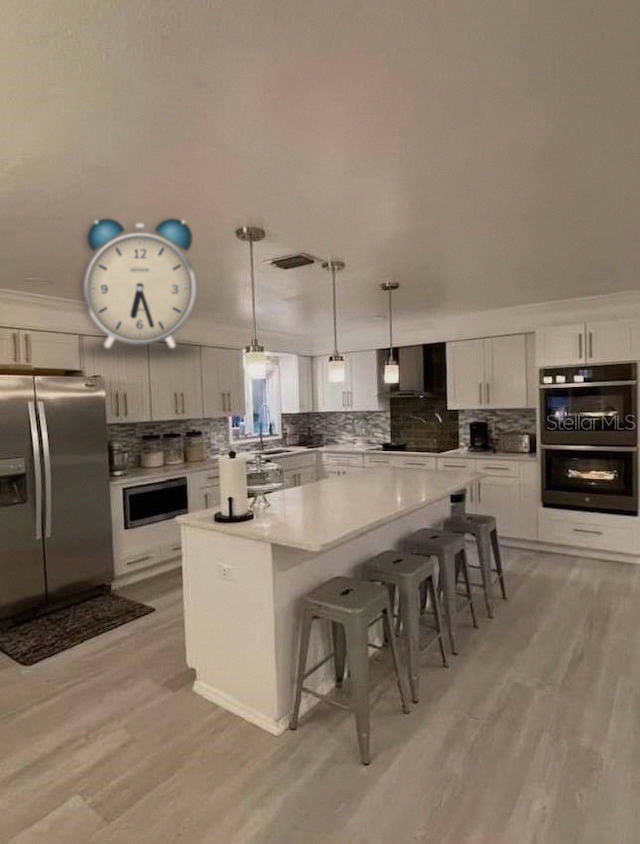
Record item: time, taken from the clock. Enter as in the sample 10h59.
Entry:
6h27
